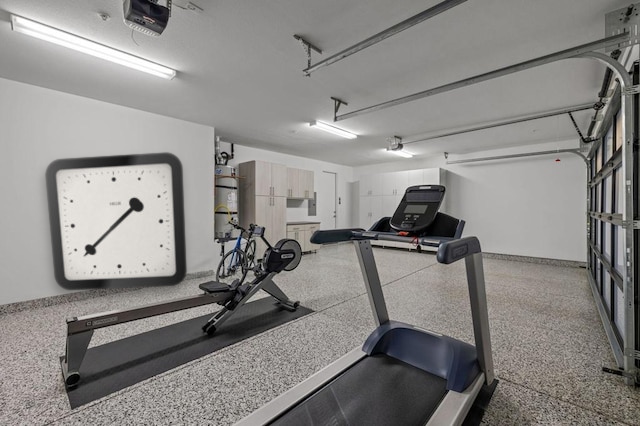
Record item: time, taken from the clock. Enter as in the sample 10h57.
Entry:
1h38
